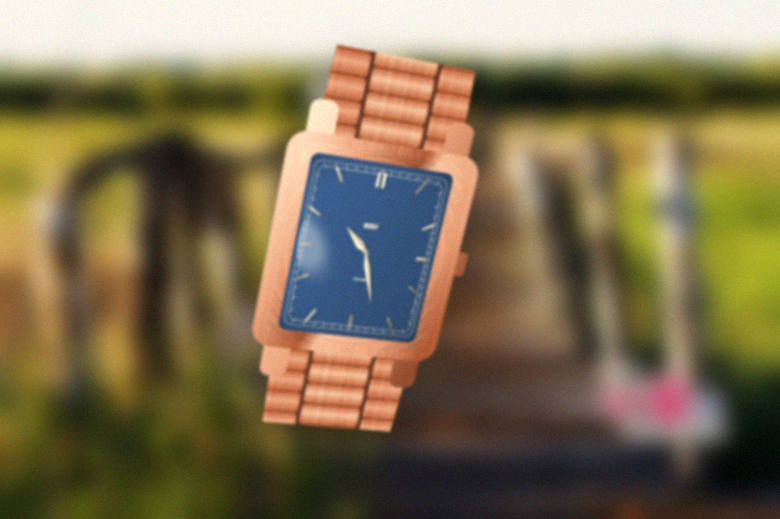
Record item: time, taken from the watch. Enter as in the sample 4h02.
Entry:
10h27
